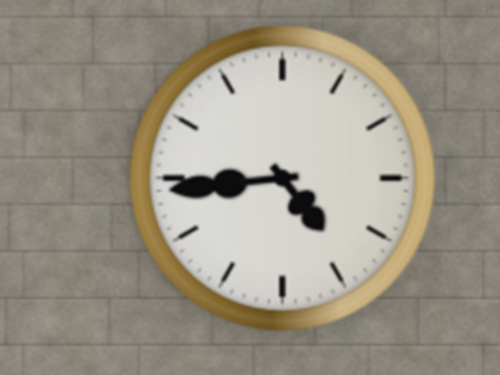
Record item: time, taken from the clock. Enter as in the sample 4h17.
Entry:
4h44
